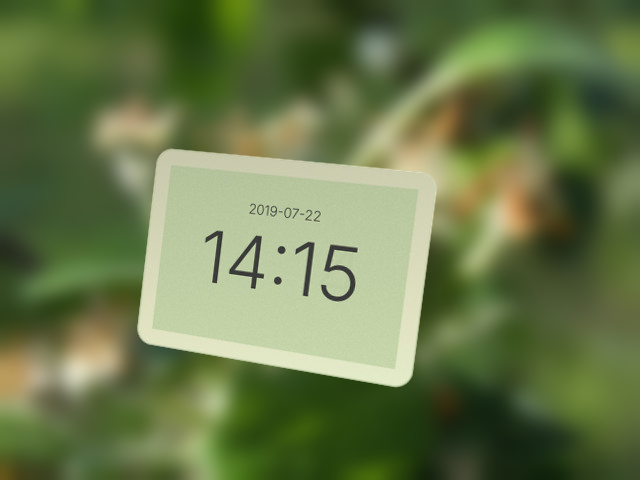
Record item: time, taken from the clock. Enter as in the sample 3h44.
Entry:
14h15
